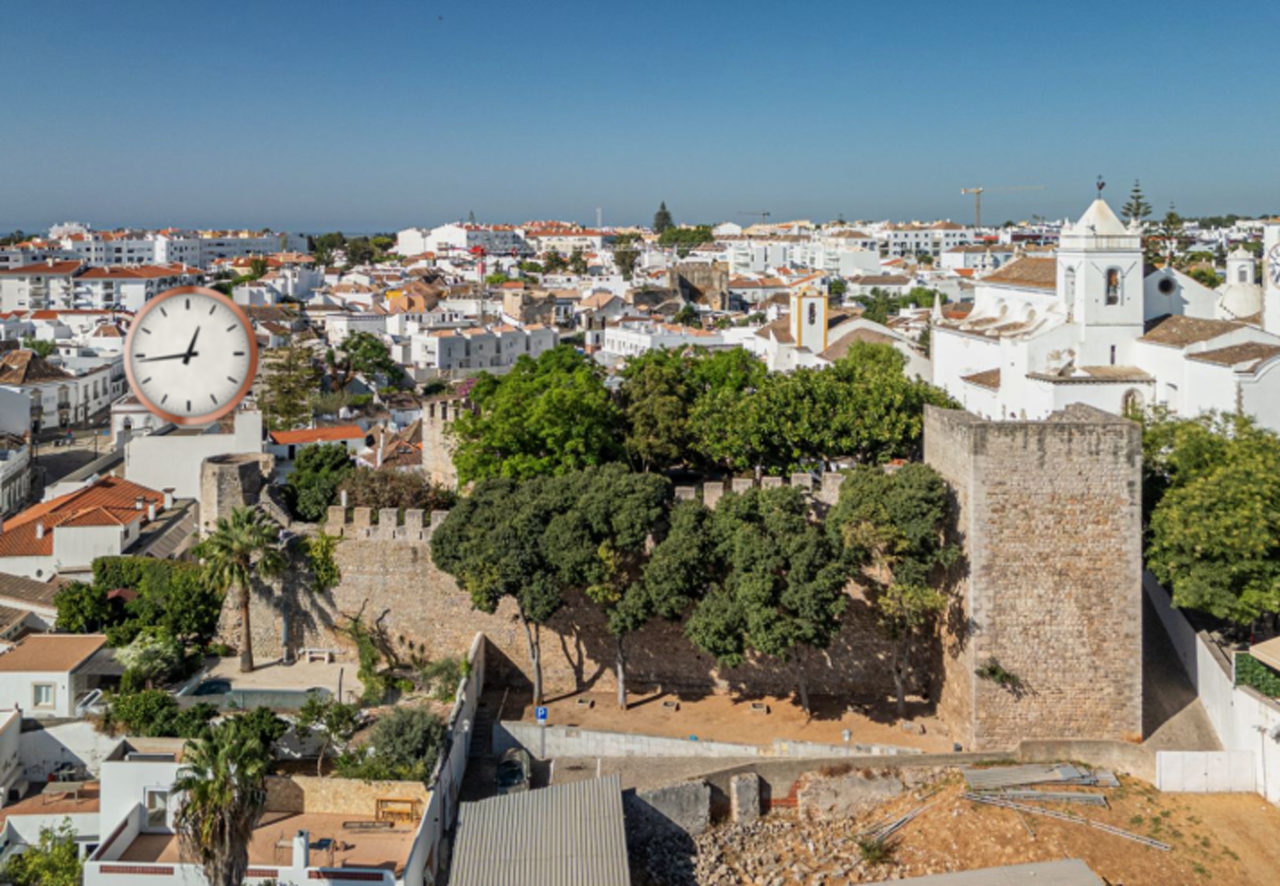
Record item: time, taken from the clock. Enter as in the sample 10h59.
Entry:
12h44
